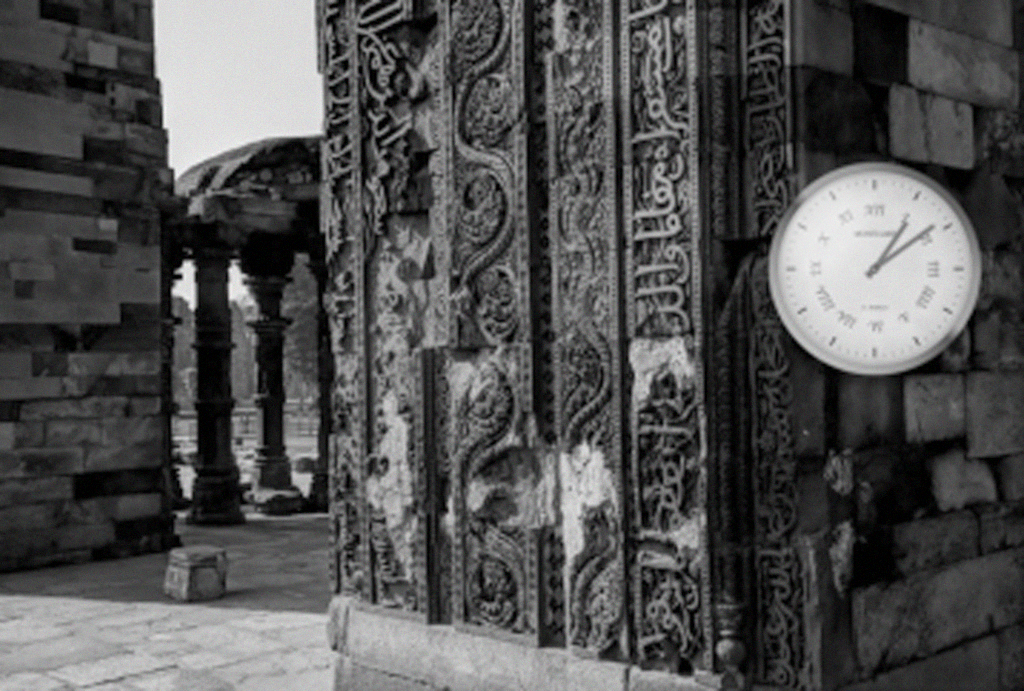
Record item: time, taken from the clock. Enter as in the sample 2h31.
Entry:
1h09
